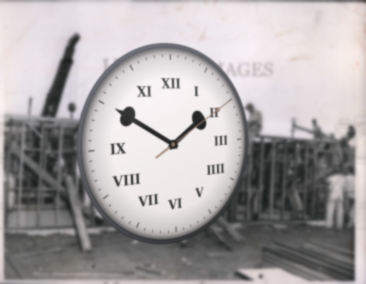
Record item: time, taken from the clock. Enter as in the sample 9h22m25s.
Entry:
1h50m10s
